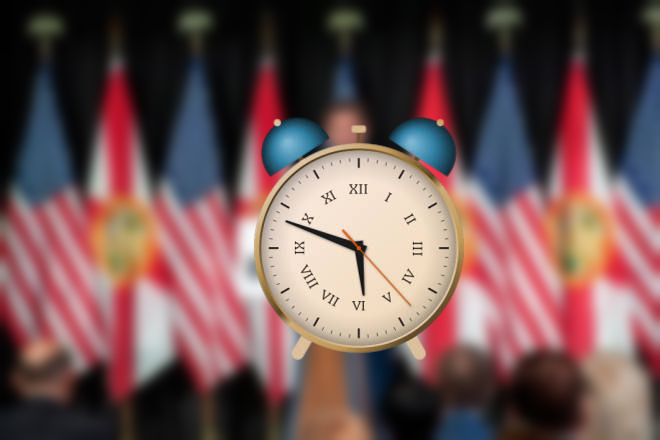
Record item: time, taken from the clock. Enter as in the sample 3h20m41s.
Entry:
5h48m23s
